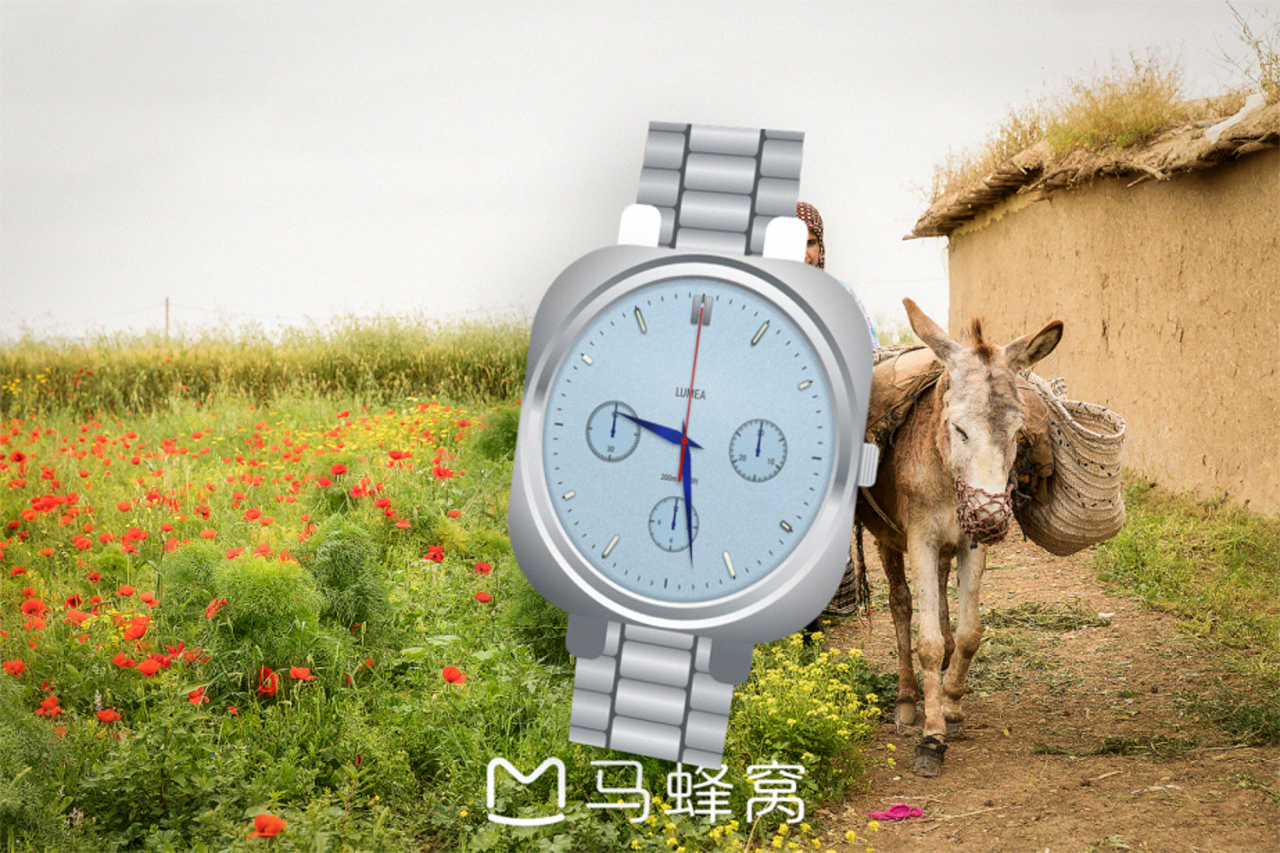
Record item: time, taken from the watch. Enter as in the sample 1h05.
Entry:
9h28
